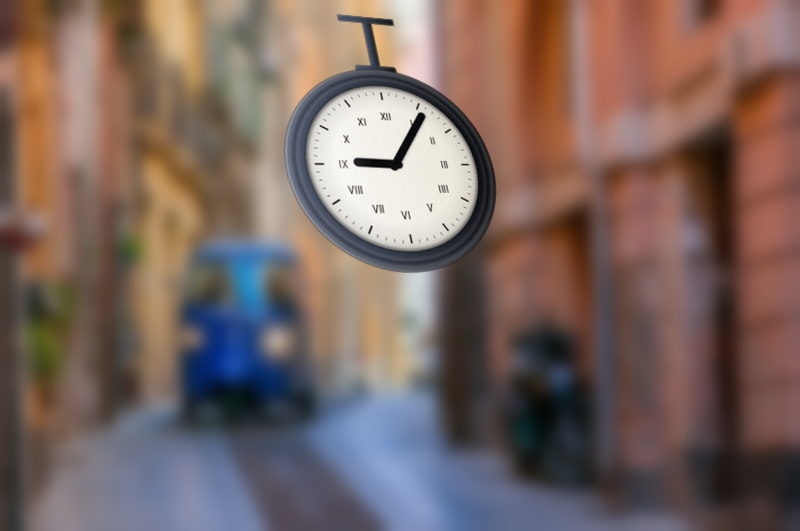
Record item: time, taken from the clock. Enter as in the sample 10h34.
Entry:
9h06
